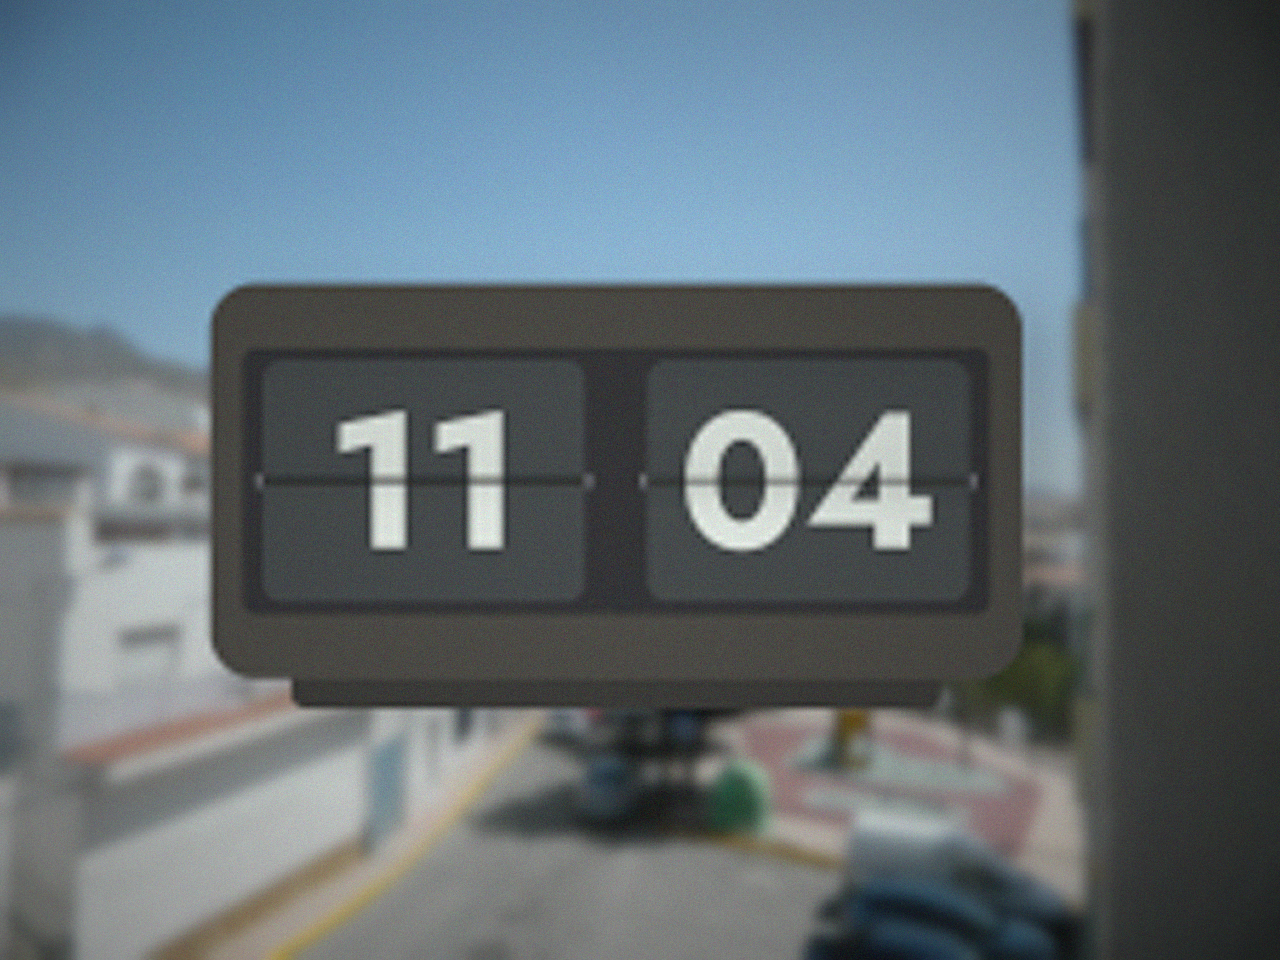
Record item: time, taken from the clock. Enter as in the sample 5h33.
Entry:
11h04
